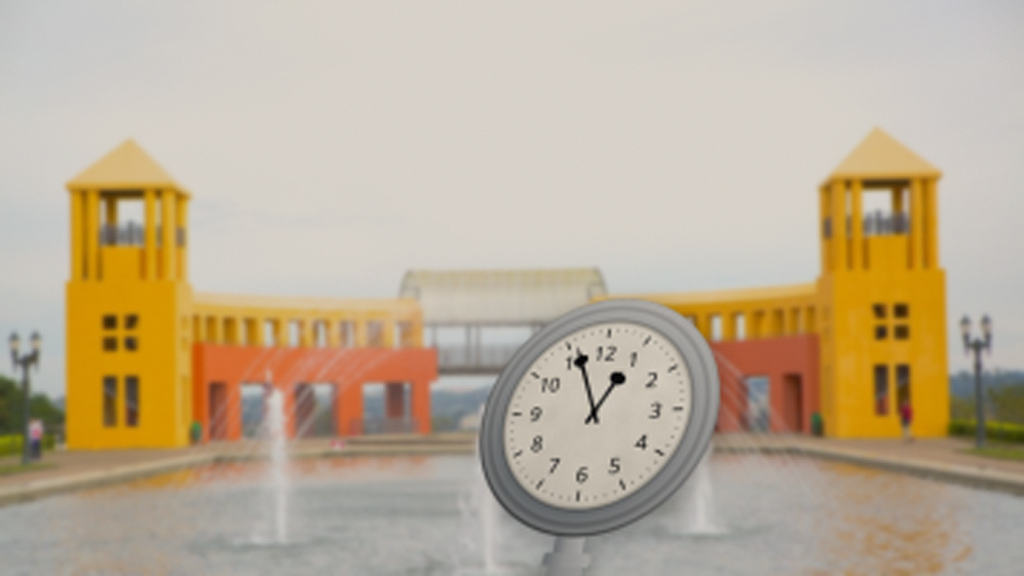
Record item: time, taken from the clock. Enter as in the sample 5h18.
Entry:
12h56
